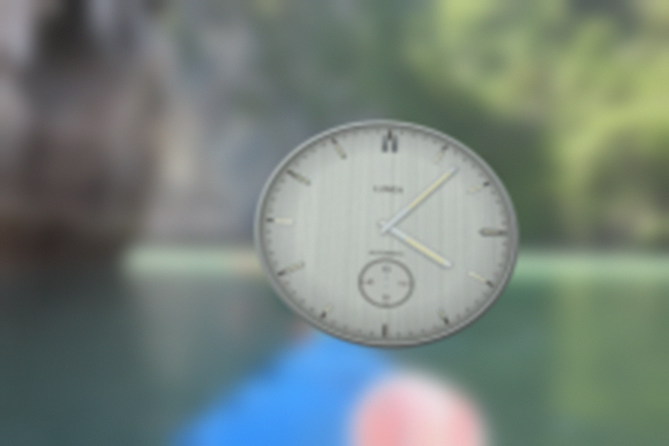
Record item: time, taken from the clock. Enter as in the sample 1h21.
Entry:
4h07
